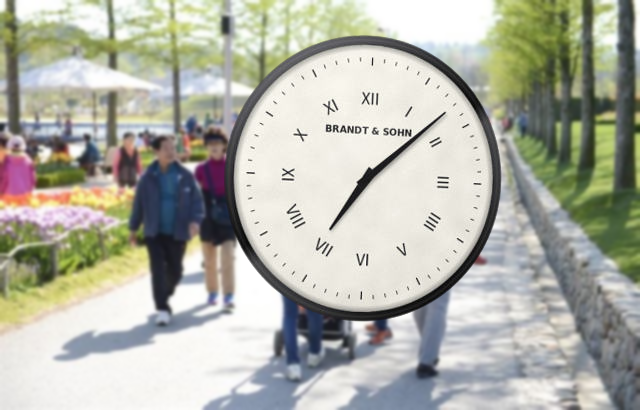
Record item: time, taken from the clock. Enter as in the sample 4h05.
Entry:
7h08
